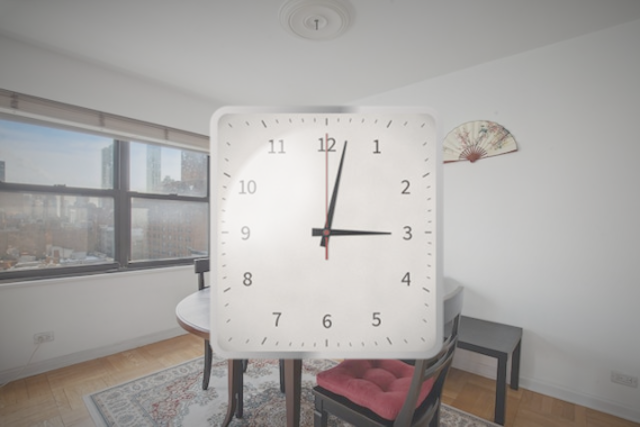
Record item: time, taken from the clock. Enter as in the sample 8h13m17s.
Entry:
3h02m00s
